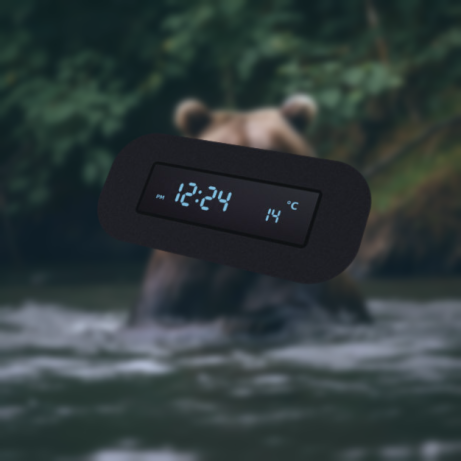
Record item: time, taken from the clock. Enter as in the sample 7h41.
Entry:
12h24
